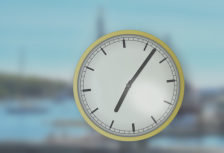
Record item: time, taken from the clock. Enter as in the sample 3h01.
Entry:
7h07
